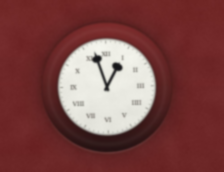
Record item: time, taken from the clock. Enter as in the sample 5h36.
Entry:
12h57
